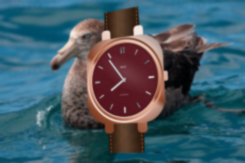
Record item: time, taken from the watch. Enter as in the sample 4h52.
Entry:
7h54
